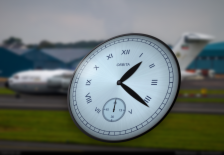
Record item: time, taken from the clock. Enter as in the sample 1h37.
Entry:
1h21
